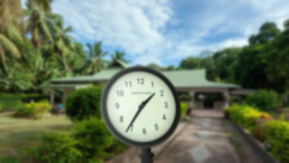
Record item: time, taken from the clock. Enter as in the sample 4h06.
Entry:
1h36
